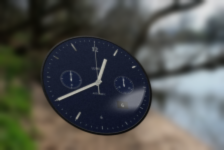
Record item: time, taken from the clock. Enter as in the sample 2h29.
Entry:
12h40
